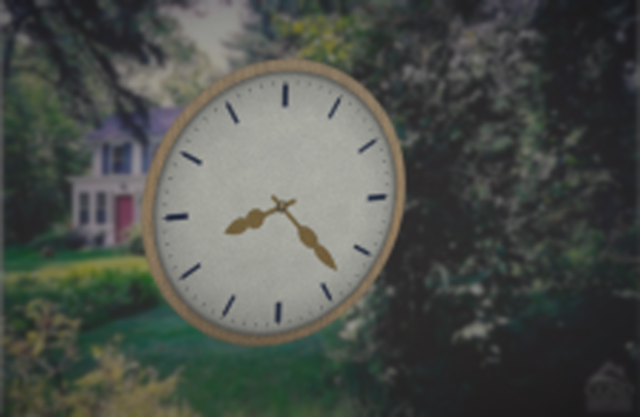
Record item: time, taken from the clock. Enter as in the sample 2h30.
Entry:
8h23
